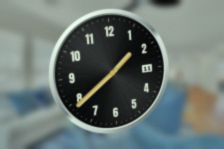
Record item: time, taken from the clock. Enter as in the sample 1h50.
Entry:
1h39
